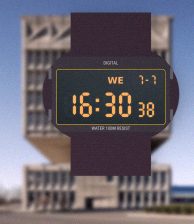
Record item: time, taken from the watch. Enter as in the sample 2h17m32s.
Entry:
16h30m38s
